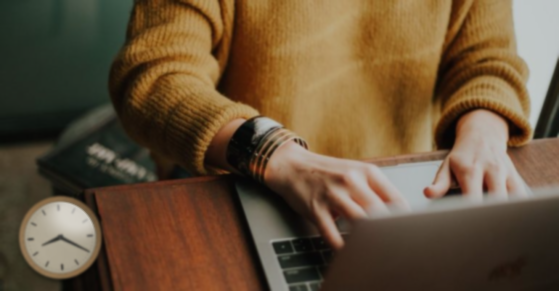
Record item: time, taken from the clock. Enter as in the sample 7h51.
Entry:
8h20
